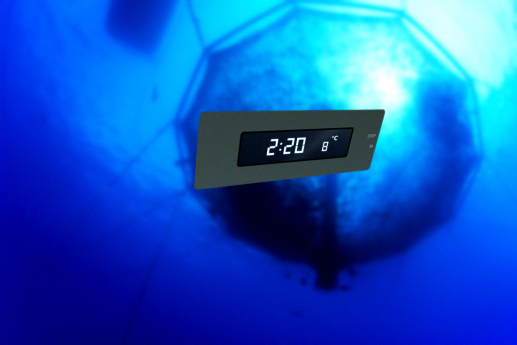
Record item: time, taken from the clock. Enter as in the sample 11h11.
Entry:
2h20
